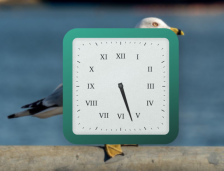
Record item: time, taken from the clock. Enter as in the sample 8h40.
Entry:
5h27
